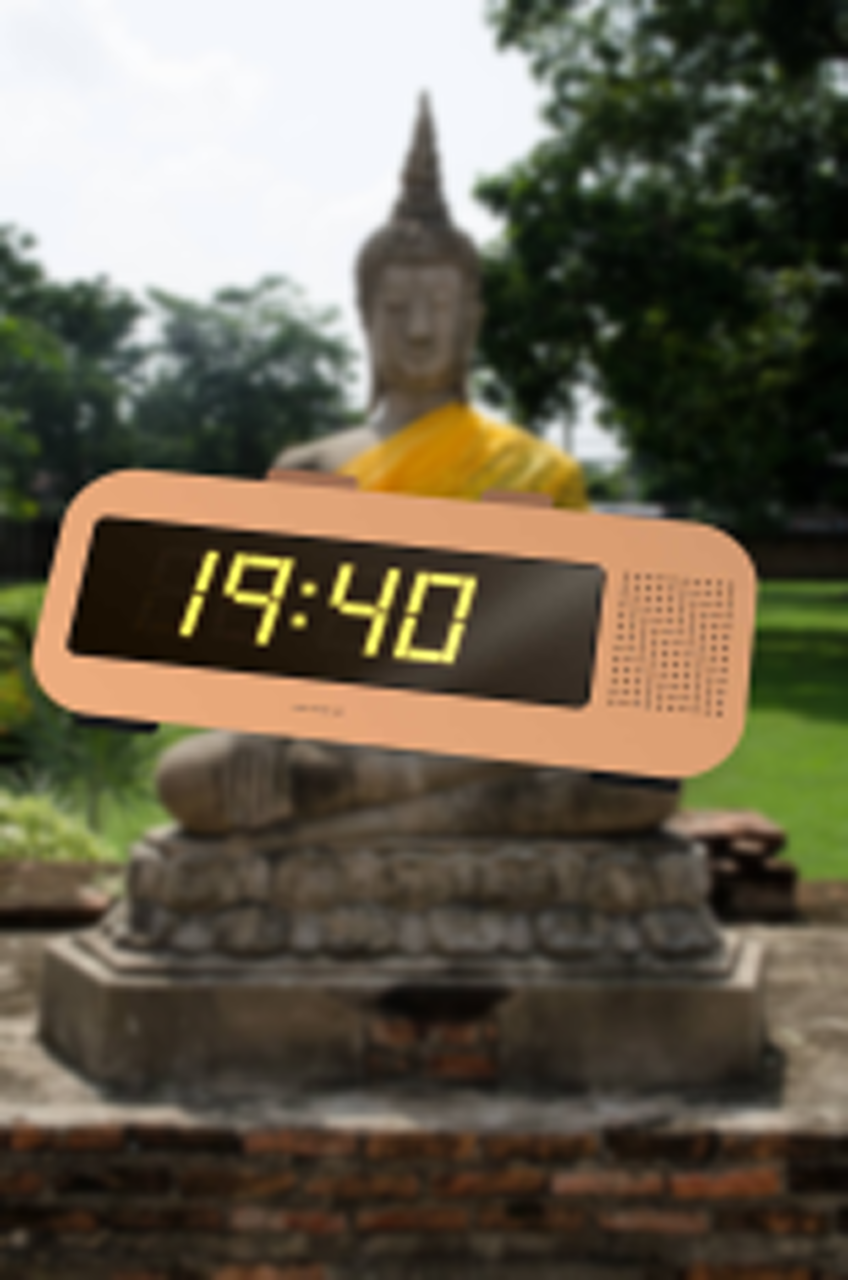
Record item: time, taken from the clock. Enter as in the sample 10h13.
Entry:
19h40
